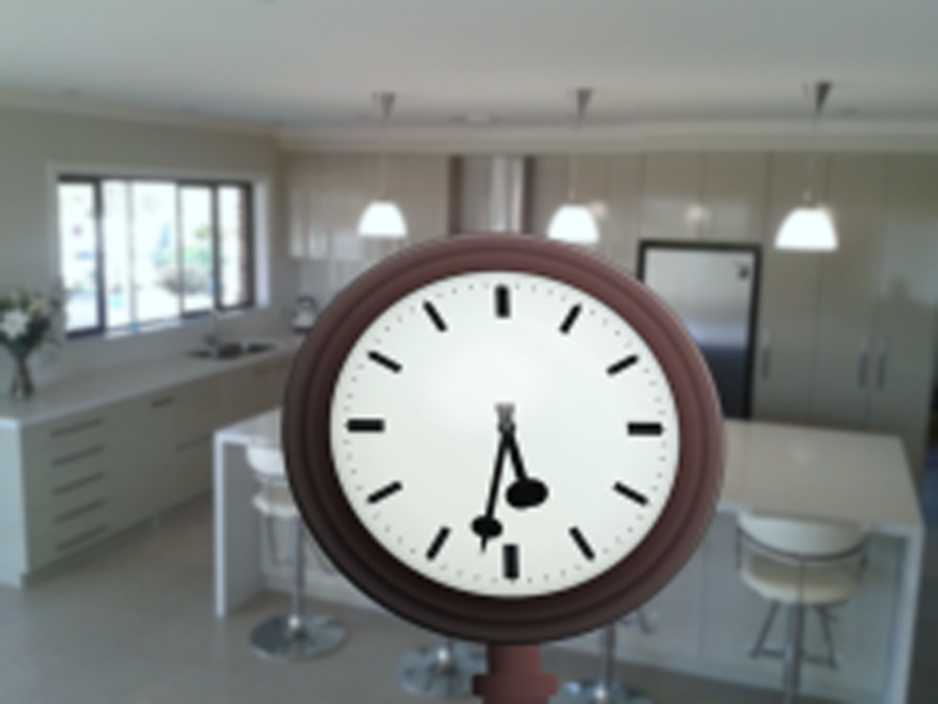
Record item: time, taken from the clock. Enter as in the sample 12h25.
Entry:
5h32
